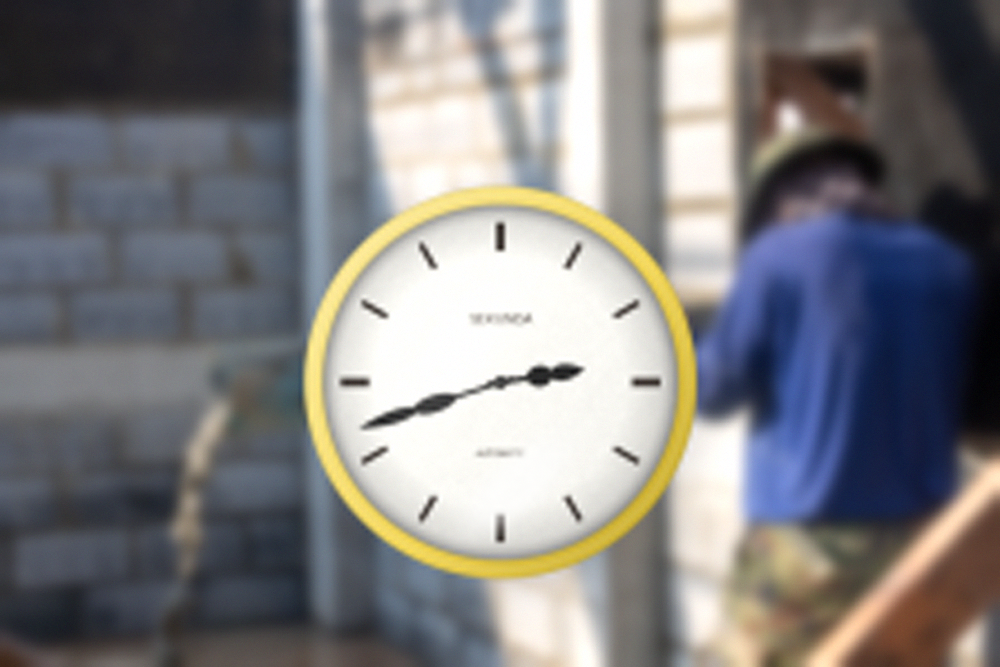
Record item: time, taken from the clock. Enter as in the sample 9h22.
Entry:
2h42
